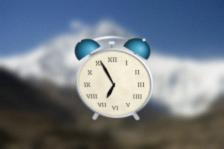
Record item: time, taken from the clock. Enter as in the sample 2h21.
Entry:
6h56
